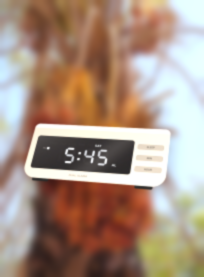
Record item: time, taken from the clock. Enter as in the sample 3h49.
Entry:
5h45
